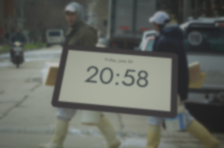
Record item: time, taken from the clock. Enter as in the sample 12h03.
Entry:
20h58
